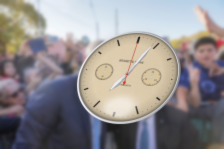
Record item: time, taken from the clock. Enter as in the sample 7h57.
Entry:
7h04
